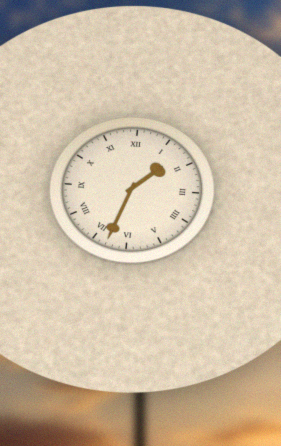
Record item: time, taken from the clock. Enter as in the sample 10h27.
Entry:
1h33
